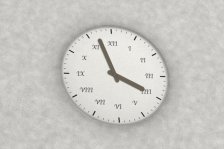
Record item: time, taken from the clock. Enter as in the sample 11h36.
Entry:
3h57
